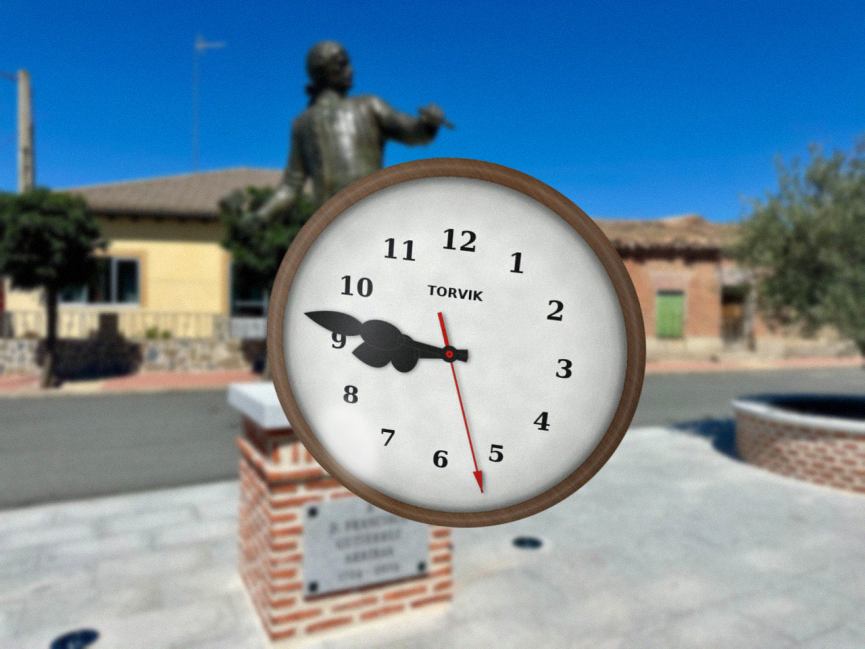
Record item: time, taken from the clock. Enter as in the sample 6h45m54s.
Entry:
8h46m27s
